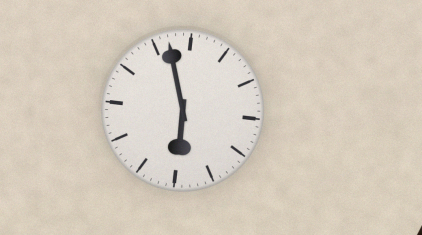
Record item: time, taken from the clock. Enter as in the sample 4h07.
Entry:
5h57
